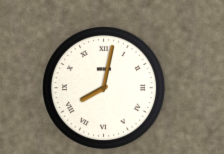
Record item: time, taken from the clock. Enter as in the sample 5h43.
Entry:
8h02
